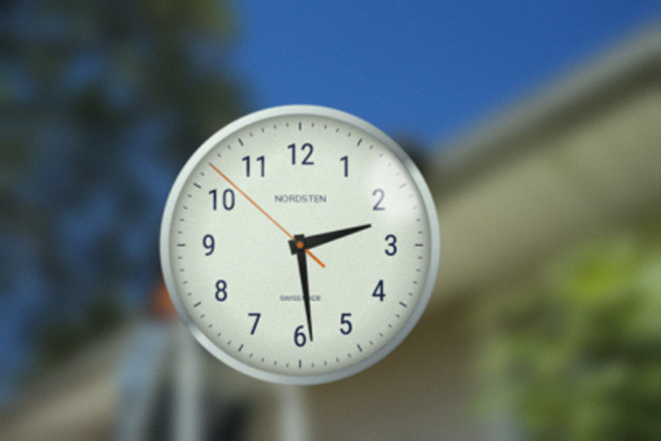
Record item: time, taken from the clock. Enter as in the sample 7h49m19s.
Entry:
2h28m52s
